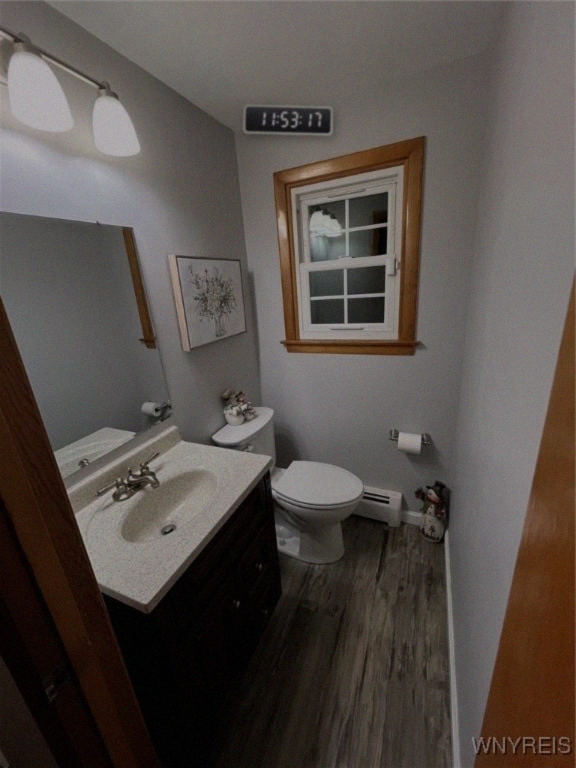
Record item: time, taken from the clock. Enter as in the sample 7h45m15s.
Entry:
11h53m17s
